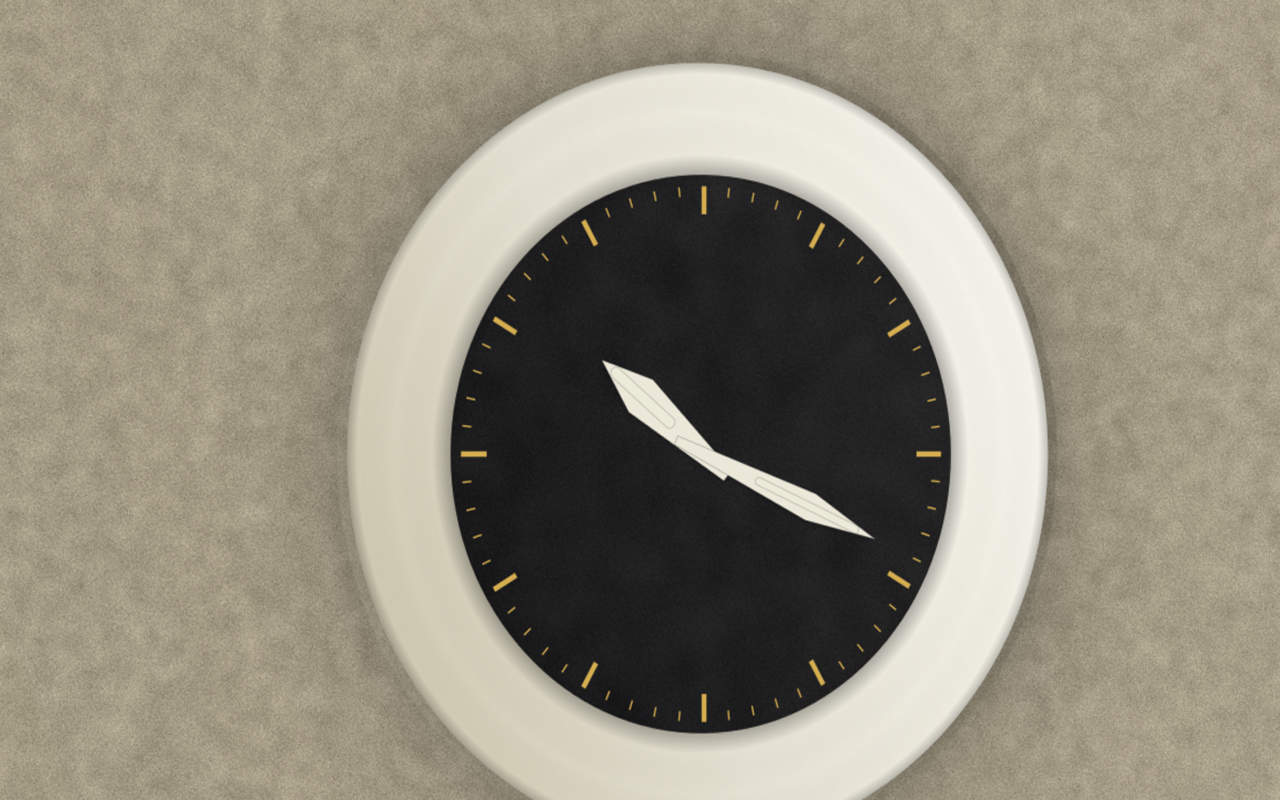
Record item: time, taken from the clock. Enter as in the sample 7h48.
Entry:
10h19
